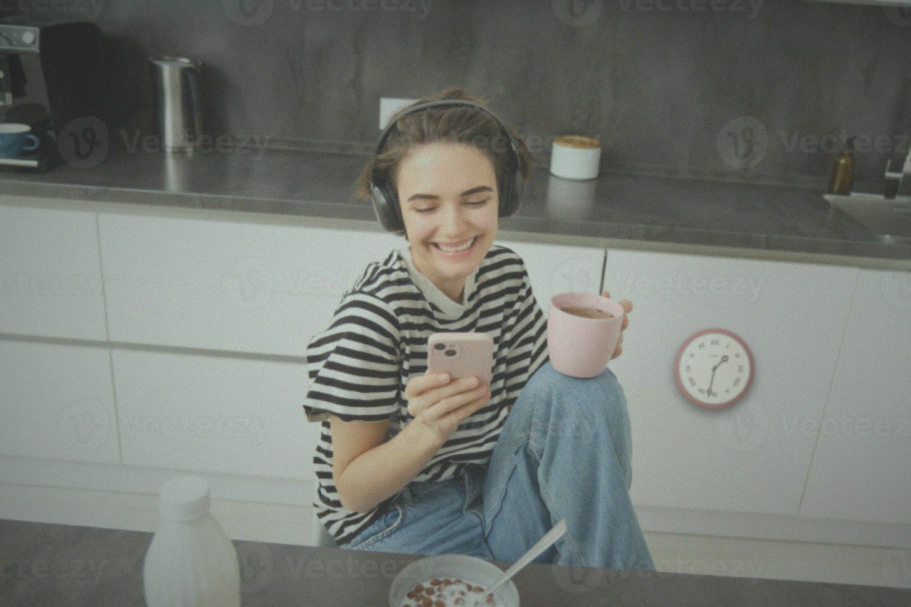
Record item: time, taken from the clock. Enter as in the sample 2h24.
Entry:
1h32
